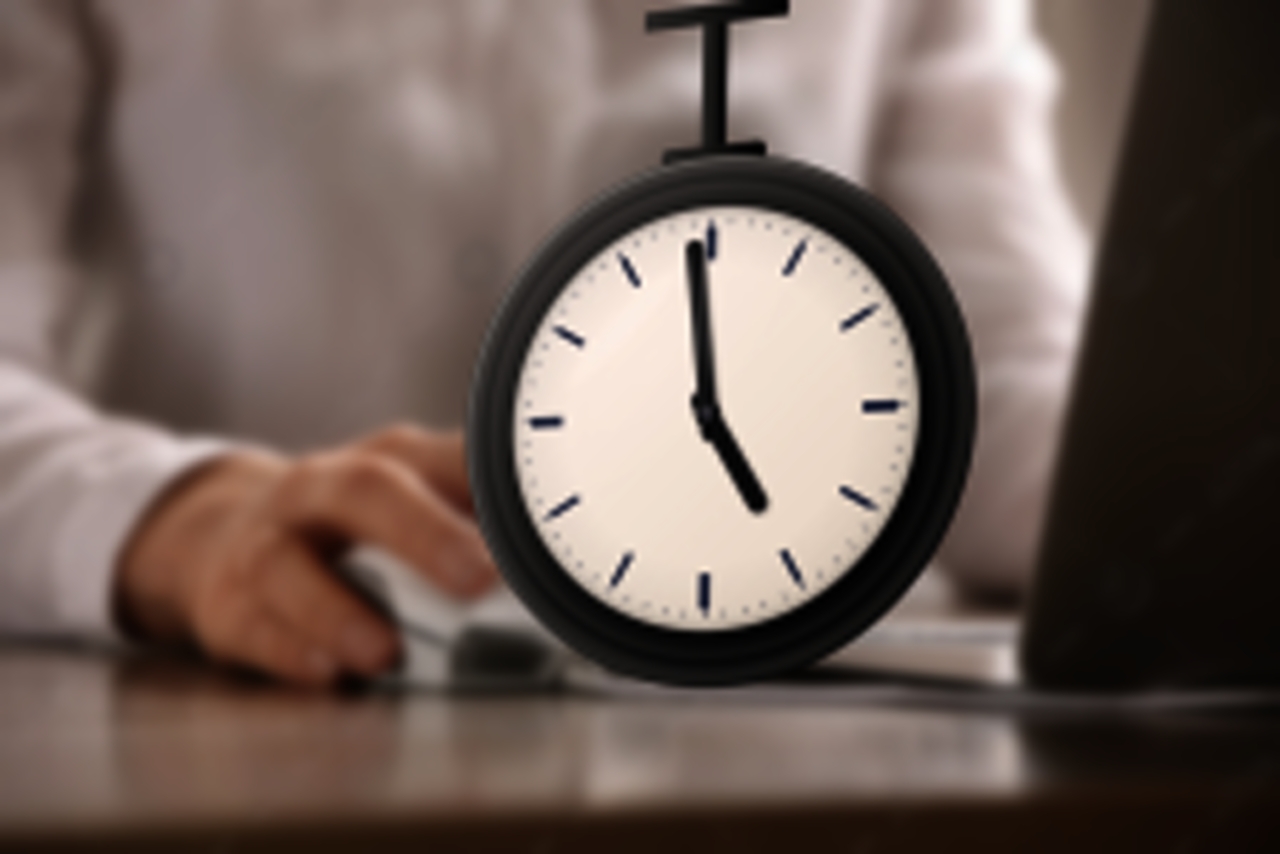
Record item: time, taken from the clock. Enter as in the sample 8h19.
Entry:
4h59
